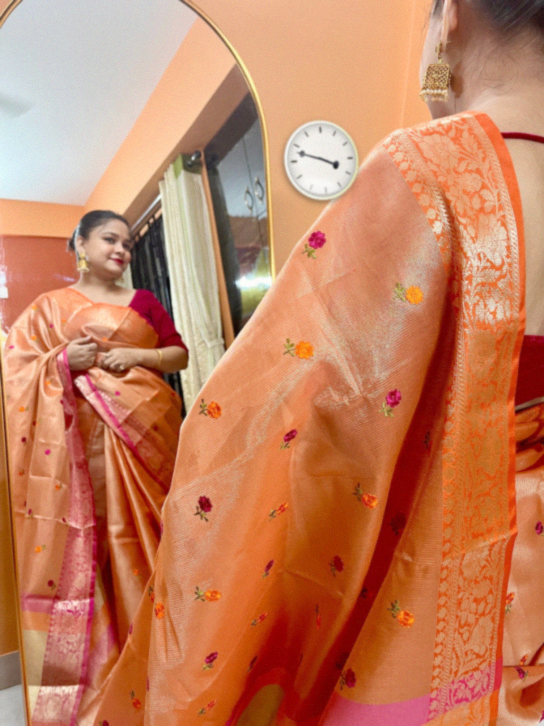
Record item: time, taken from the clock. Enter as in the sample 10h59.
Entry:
3h48
